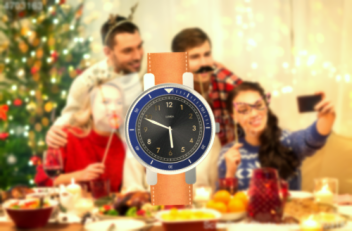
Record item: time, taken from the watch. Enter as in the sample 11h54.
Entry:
5h49
